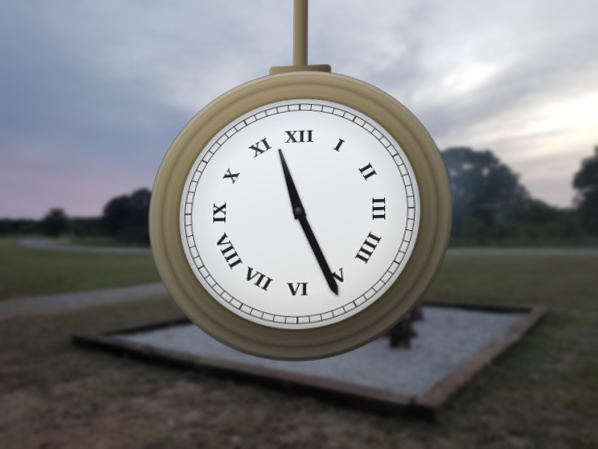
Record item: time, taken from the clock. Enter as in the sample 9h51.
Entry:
11h26
